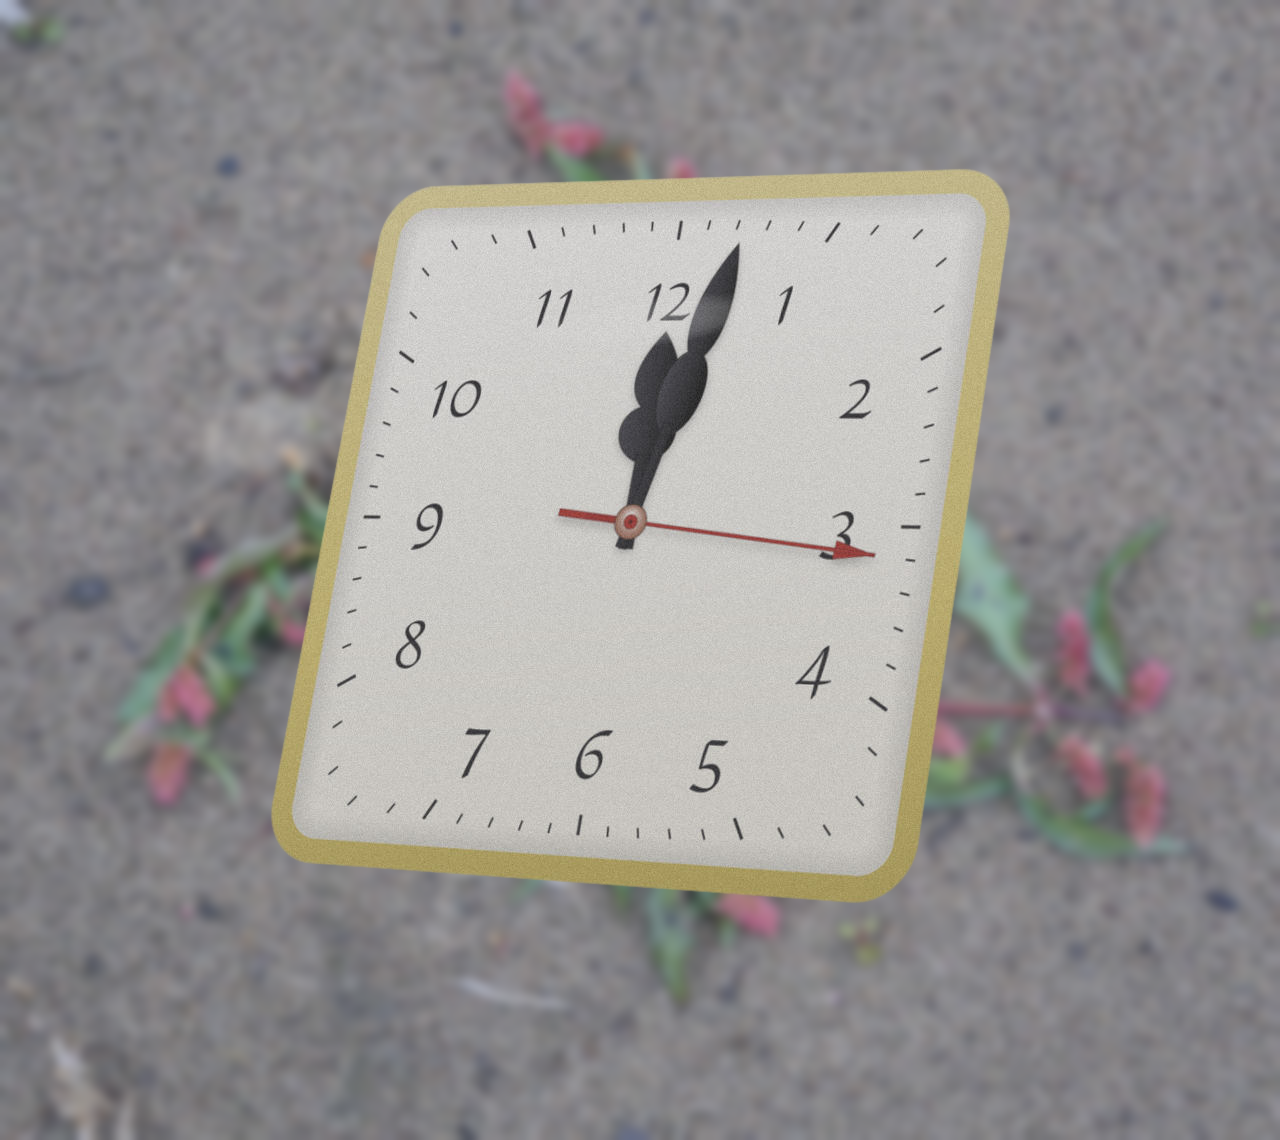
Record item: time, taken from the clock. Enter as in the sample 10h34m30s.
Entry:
12h02m16s
